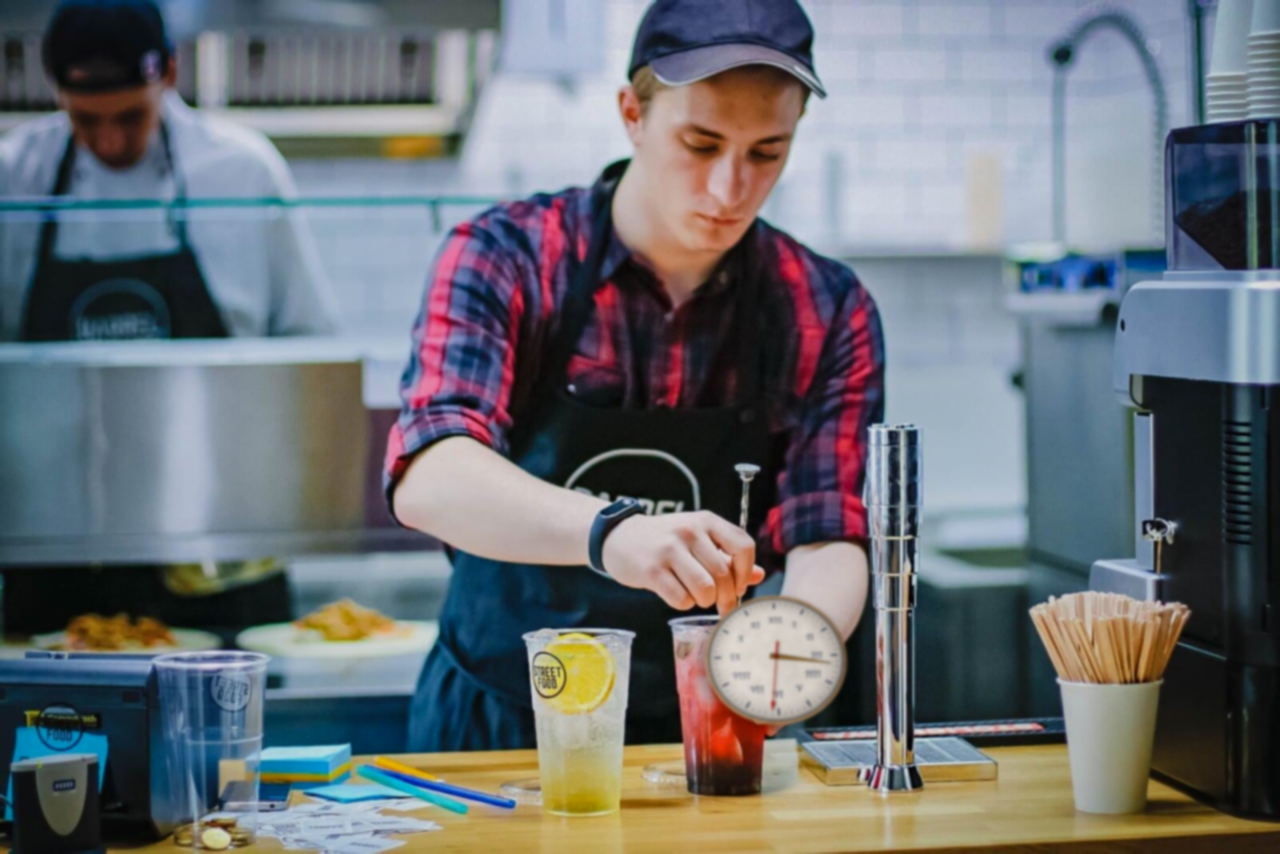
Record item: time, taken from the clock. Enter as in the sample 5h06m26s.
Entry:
3h16m31s
